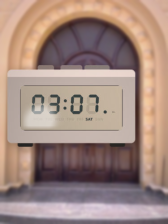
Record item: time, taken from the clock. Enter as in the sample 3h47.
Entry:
3h07
